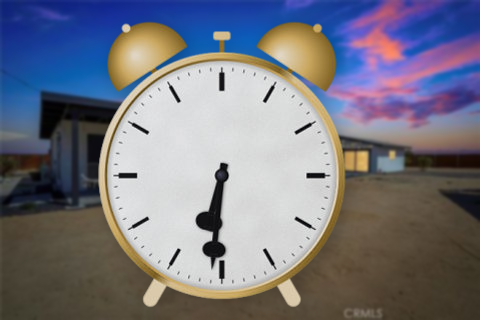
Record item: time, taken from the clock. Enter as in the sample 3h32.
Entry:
6h31
